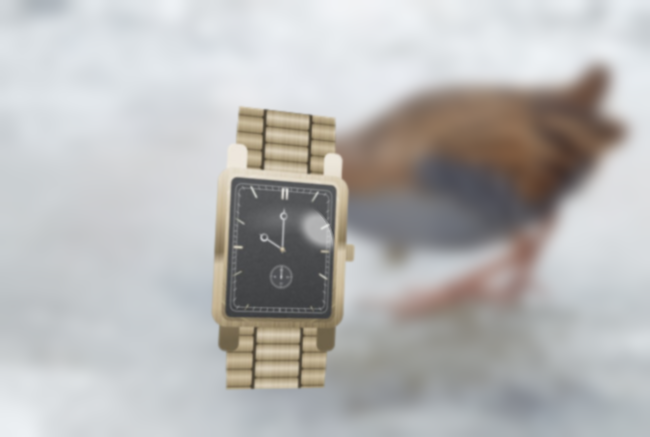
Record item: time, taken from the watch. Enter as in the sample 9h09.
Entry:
10h00
